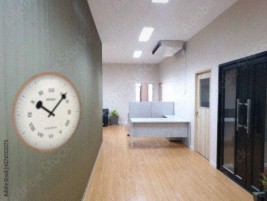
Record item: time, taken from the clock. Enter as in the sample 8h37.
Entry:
10h07
